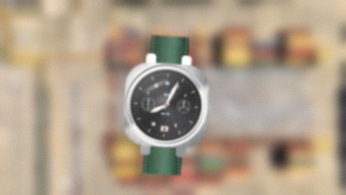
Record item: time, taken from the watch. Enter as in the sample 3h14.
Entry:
8h04
